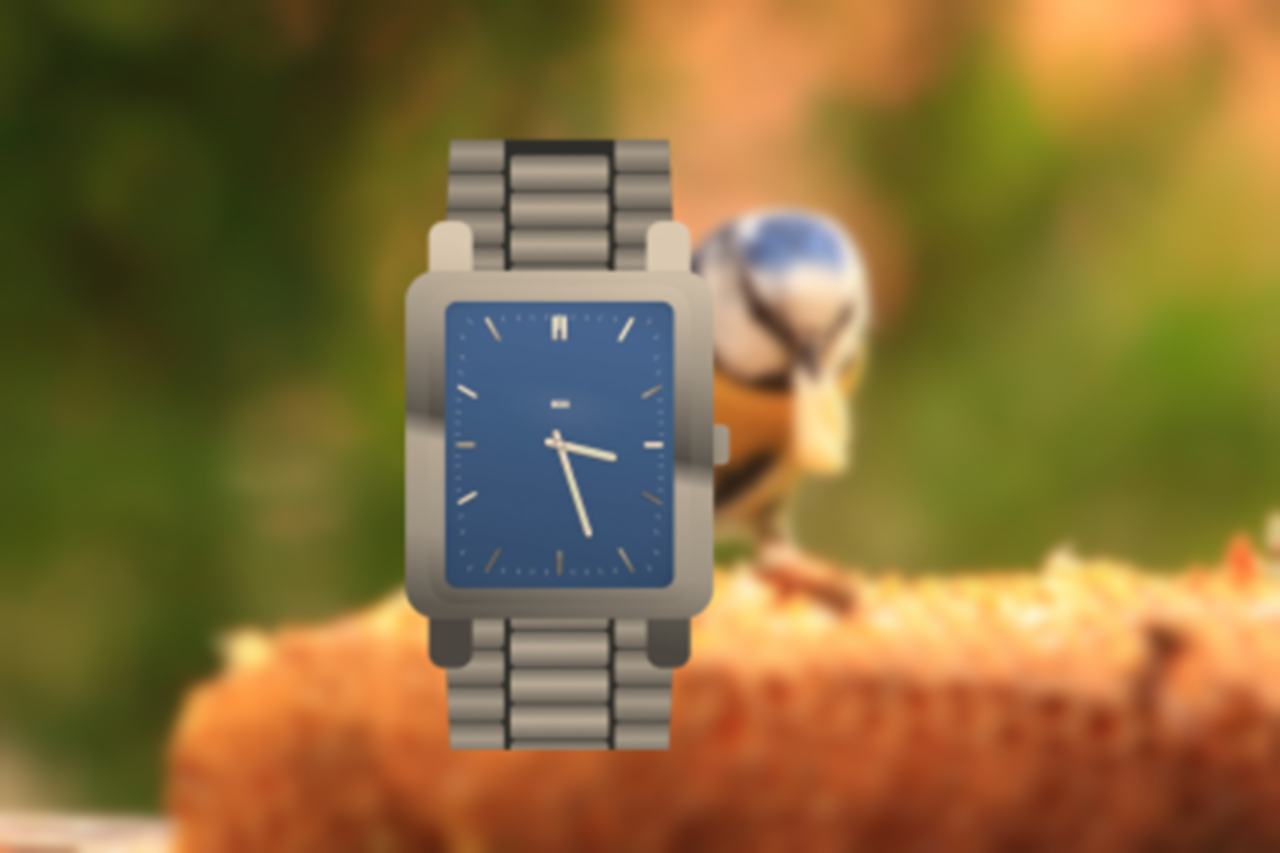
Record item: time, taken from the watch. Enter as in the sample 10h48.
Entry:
3h27
